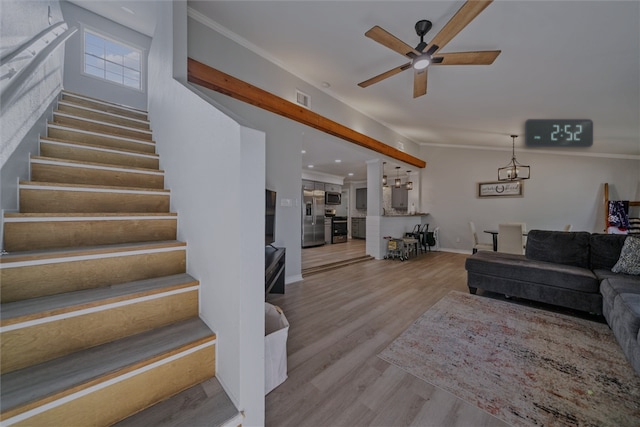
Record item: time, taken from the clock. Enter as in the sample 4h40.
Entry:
2h52
